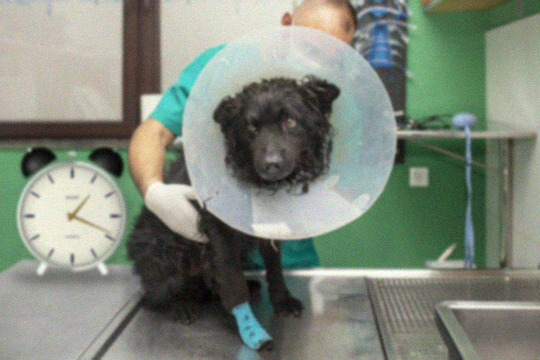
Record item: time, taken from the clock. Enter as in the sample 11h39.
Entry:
1h19
